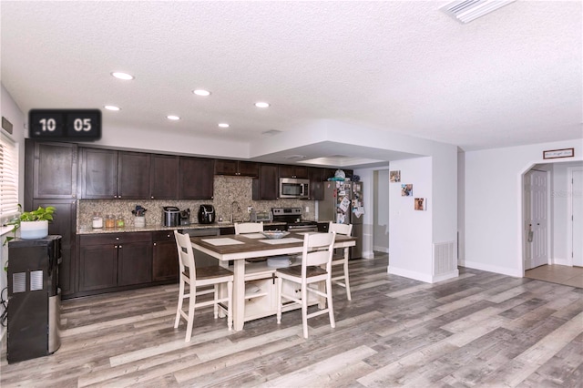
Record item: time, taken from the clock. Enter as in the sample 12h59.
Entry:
10h05
